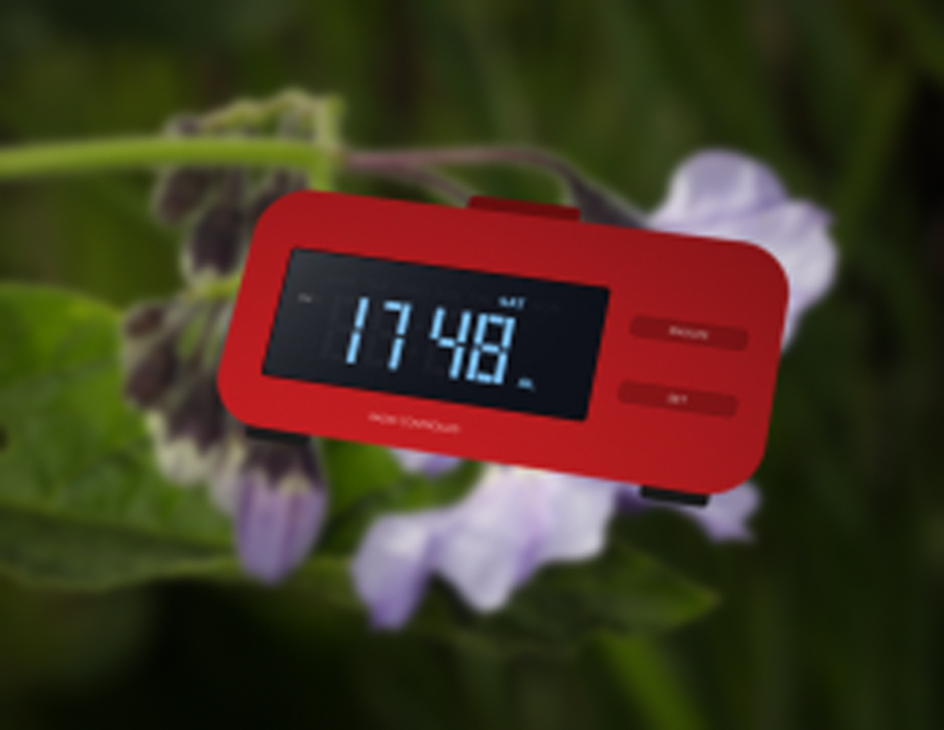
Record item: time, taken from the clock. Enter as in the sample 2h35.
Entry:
17h48
